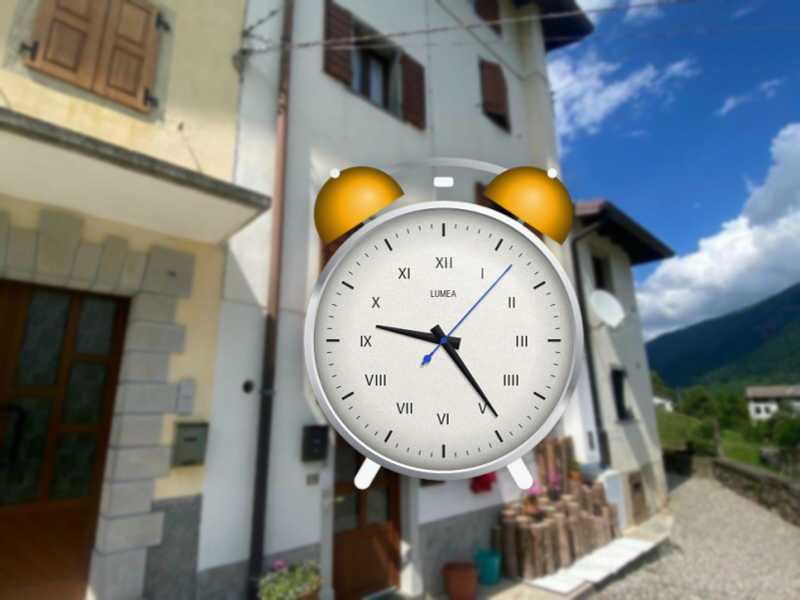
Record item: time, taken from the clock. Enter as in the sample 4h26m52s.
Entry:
9h24m07s
